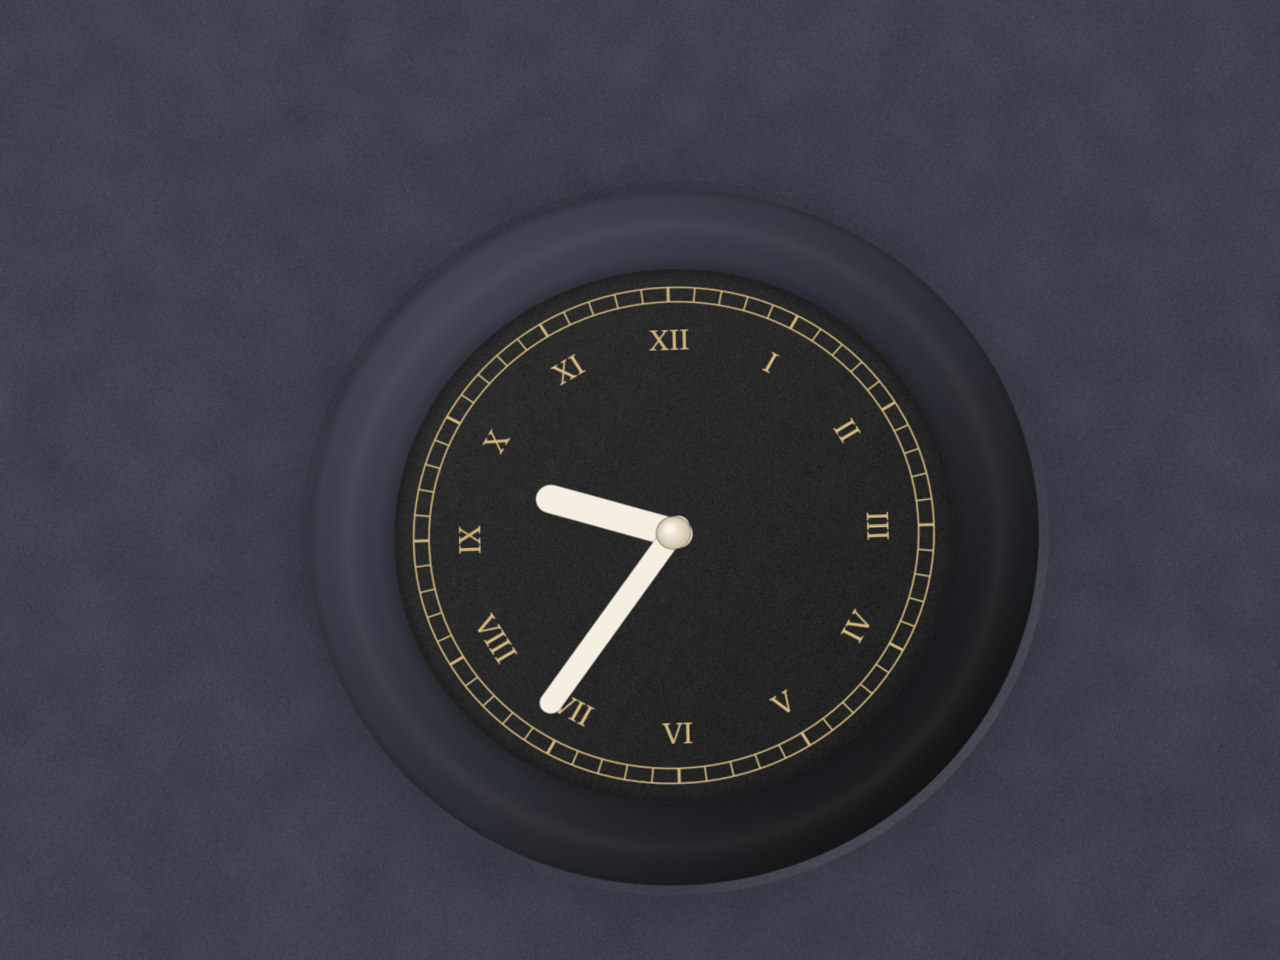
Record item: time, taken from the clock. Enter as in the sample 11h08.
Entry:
9h36
